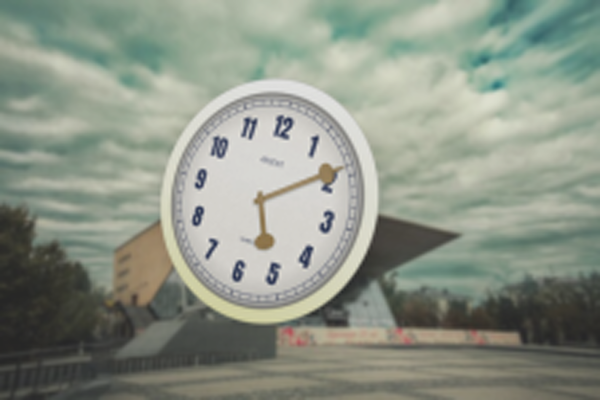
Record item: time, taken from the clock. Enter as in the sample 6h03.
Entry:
5h09
